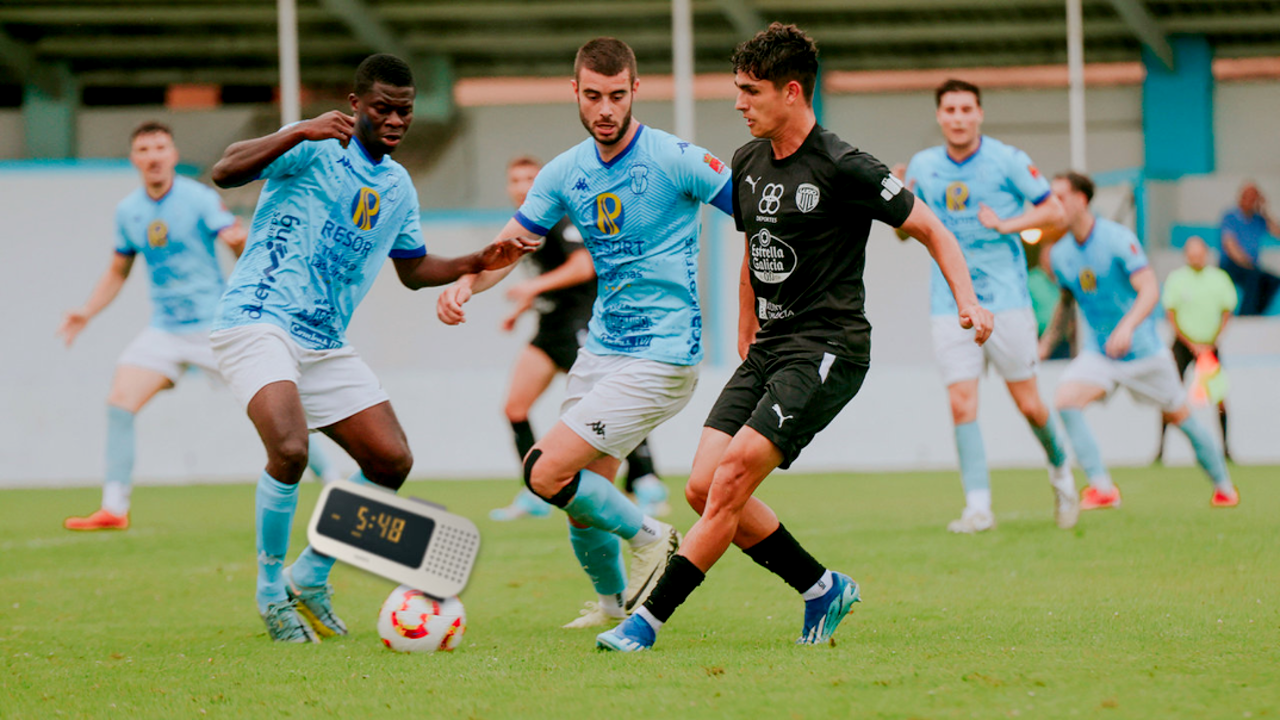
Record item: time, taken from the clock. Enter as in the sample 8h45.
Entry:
5h48
